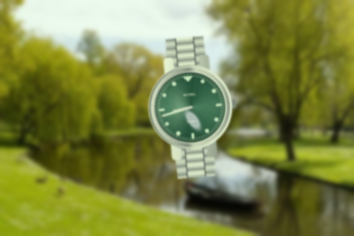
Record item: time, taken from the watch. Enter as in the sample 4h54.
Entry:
8h43
